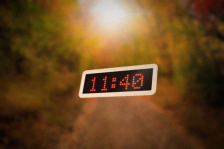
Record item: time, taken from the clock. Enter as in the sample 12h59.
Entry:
11h40
